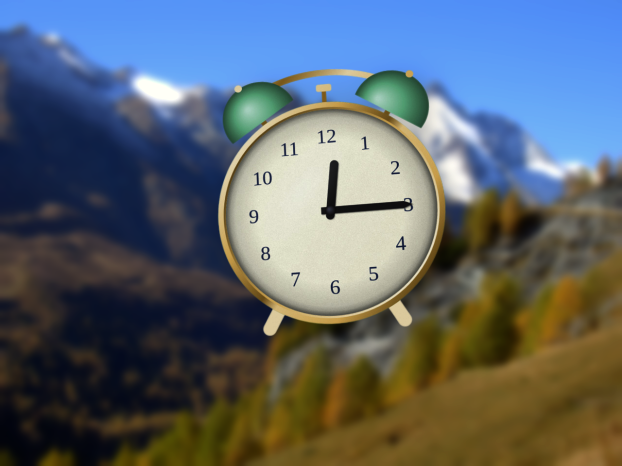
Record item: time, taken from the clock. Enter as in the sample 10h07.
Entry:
12h15
